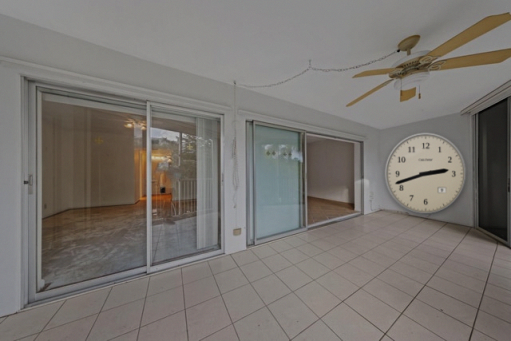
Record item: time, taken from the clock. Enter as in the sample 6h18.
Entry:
2h42
